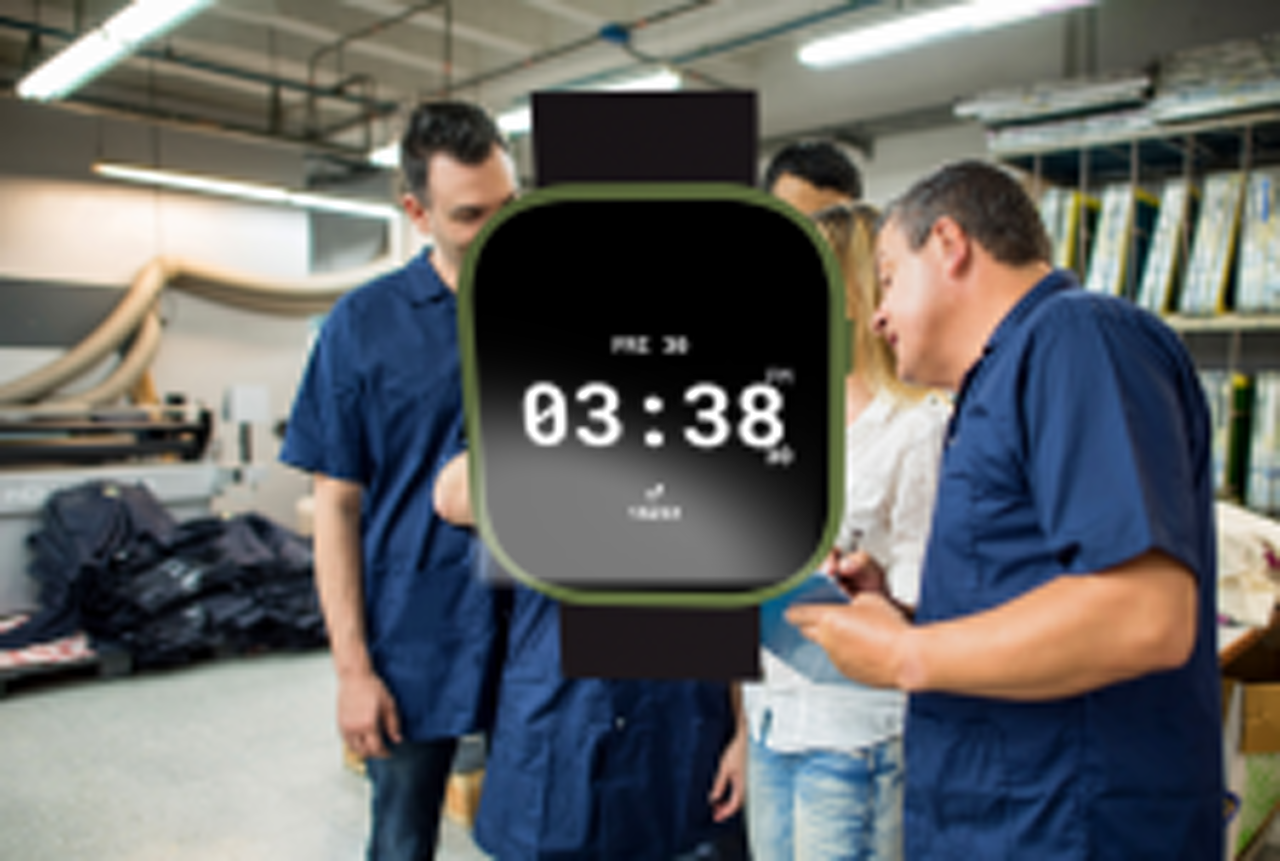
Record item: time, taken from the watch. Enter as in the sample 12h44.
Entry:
3h38
